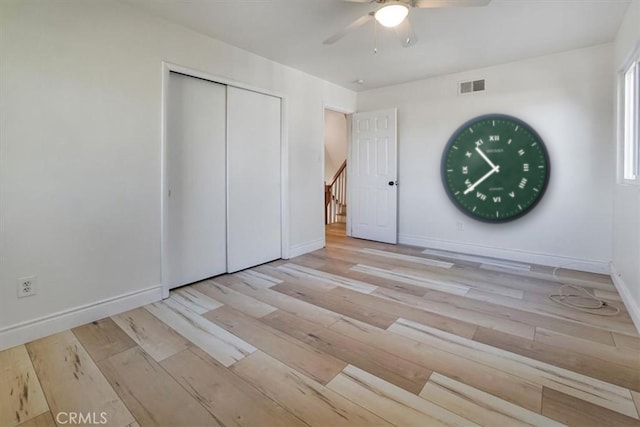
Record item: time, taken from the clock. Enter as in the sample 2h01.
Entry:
10h39
